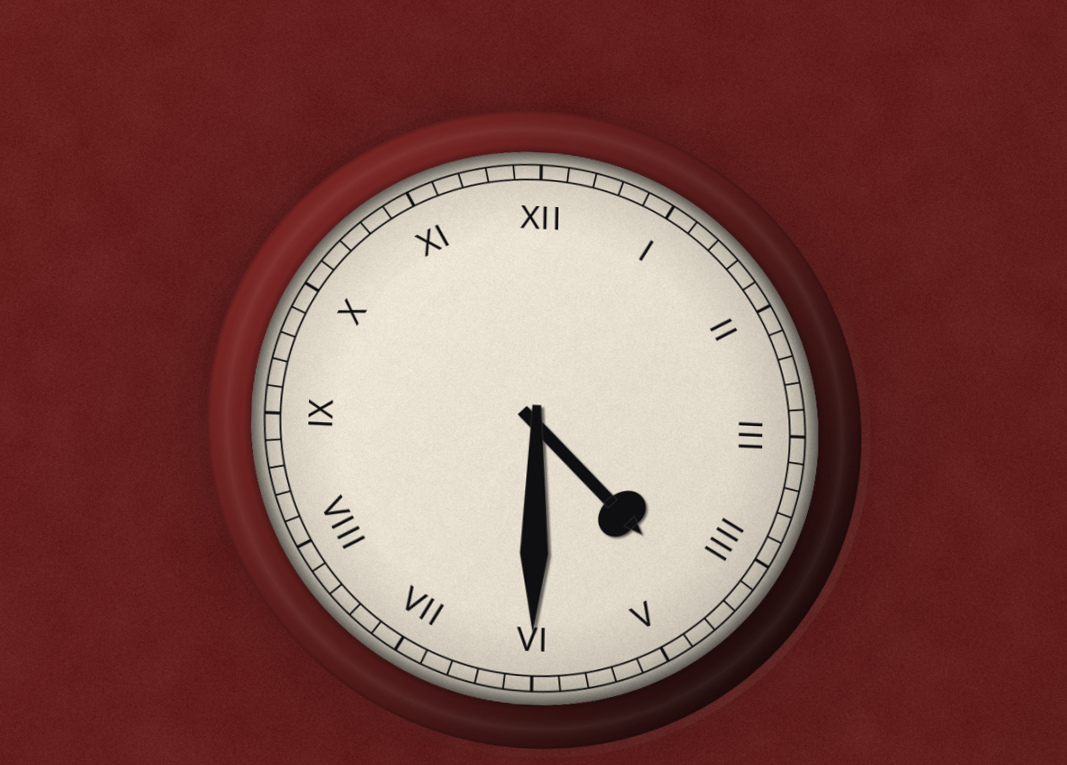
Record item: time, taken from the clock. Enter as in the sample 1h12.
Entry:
4h30
